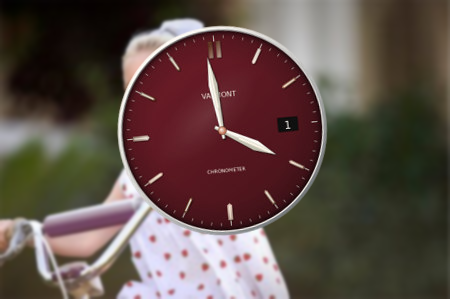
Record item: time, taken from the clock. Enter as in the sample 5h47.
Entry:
3h59
